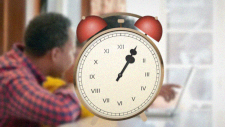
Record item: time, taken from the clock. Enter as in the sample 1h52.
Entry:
1h05
